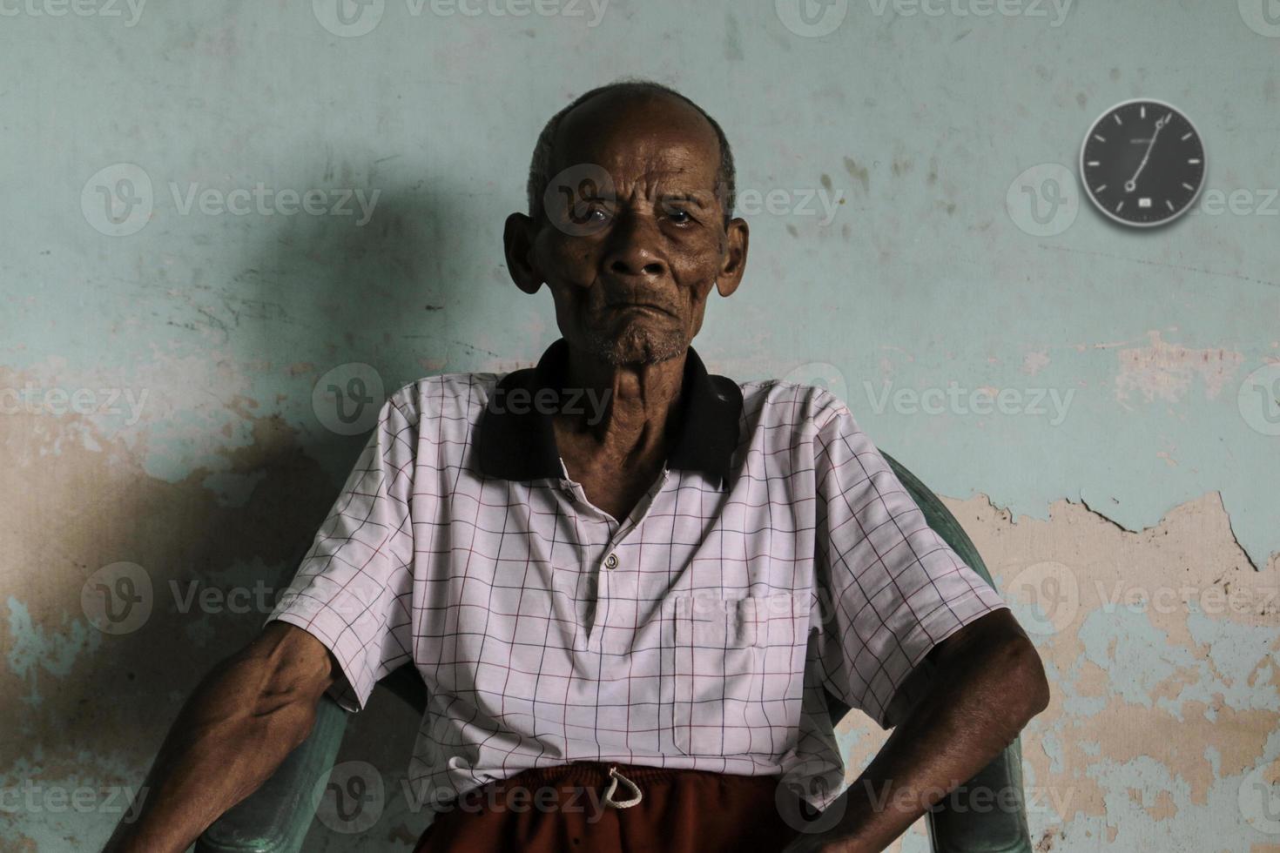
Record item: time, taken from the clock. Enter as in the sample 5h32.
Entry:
7h04
